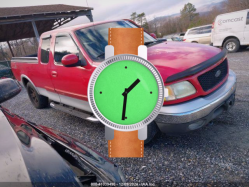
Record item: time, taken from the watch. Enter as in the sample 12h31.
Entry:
1h31
